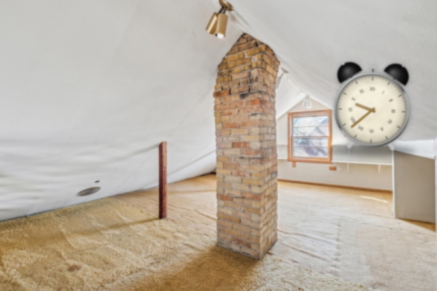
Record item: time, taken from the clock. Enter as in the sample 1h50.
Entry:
9h38
